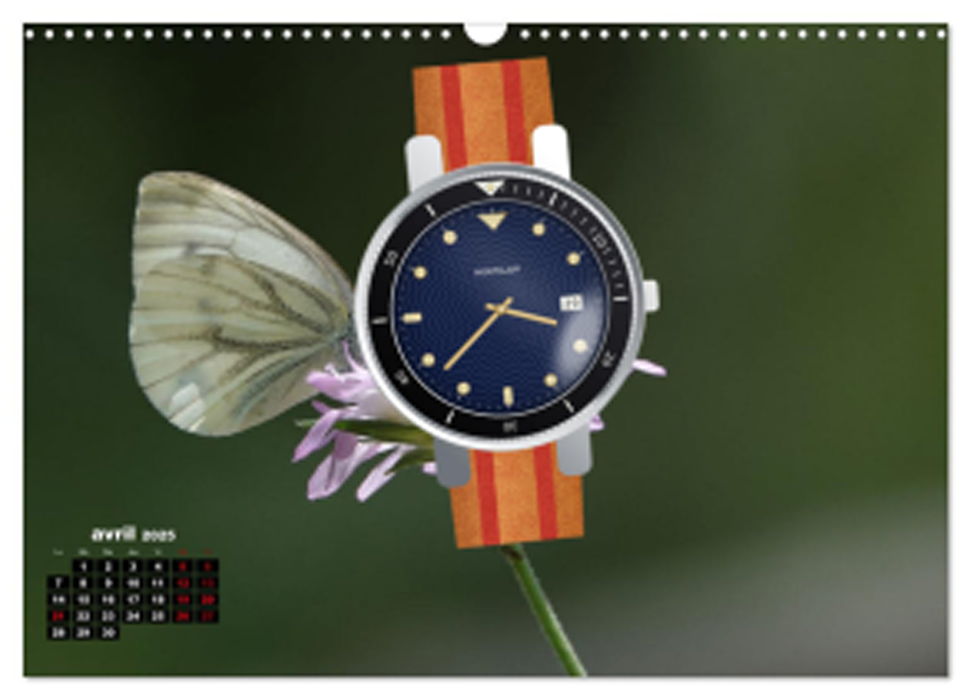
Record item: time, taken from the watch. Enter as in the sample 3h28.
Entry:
3h38
